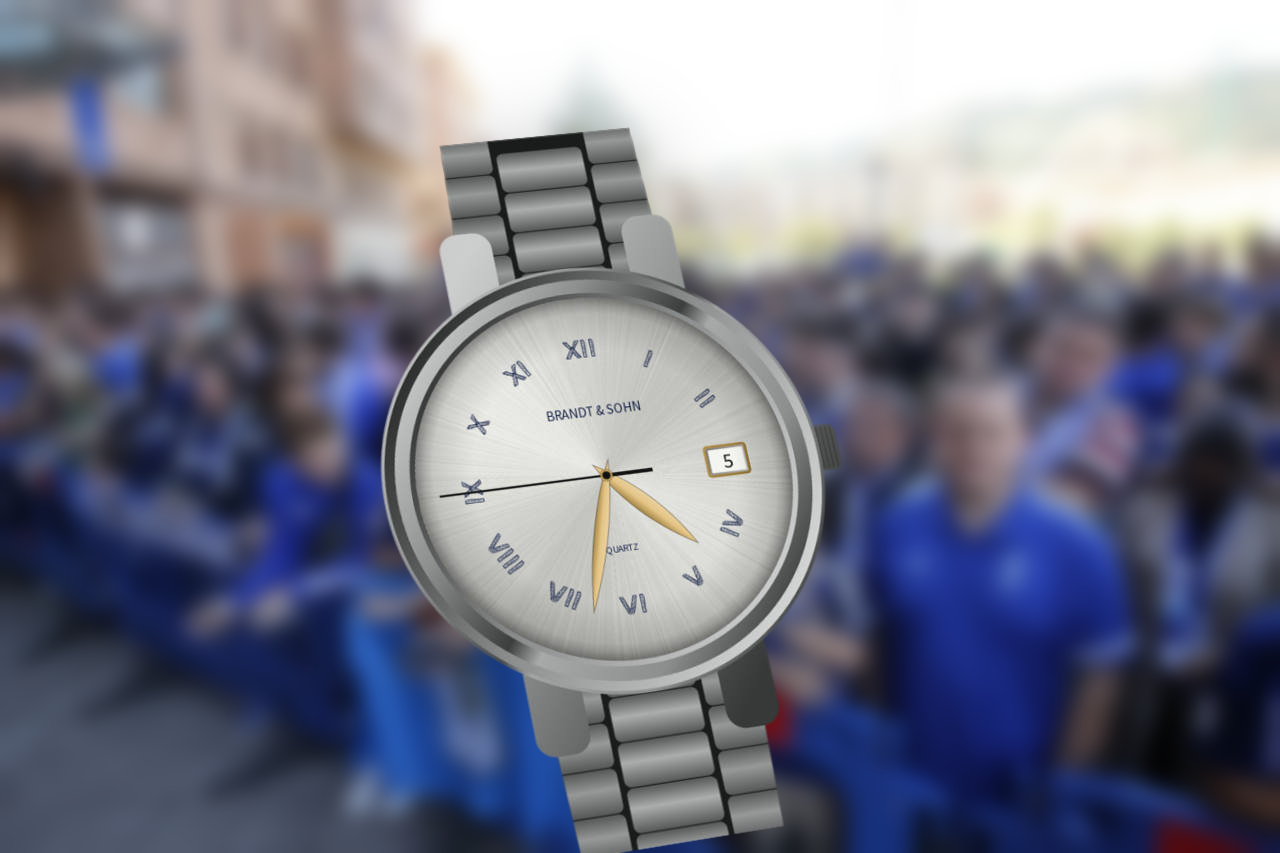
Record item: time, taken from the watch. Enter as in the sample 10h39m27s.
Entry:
4h32m45s
